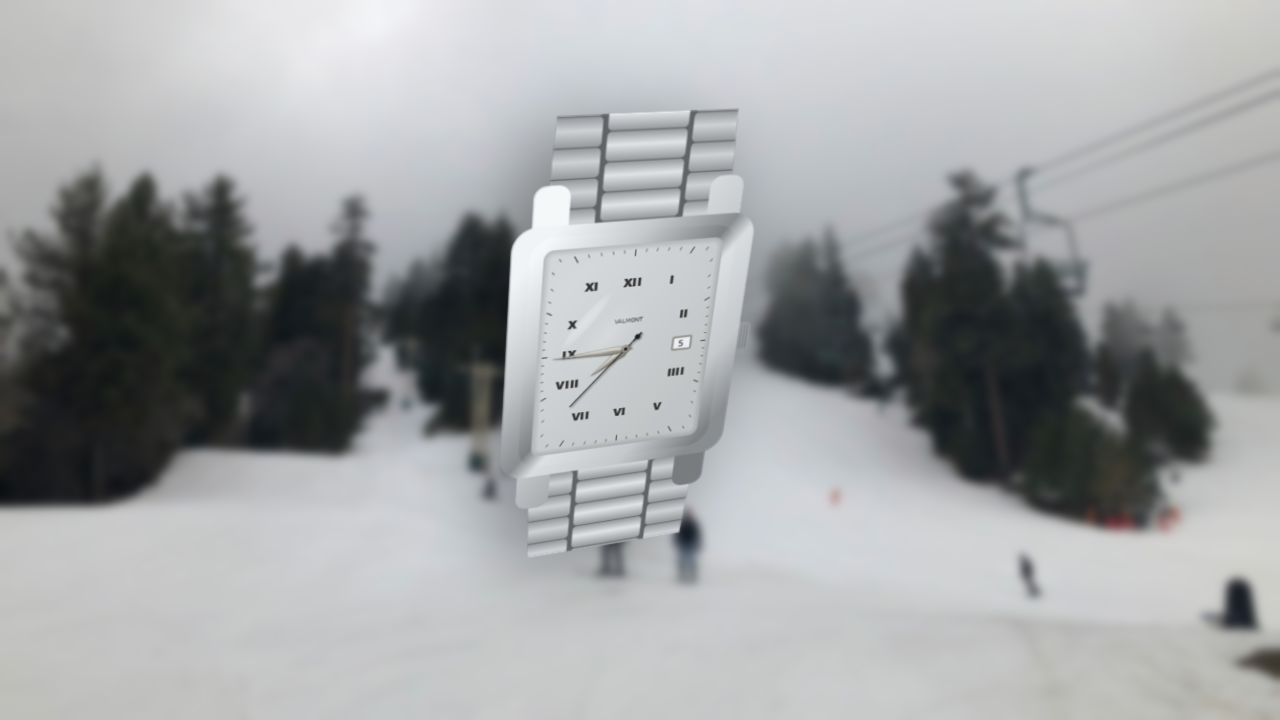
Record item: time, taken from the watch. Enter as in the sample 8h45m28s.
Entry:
7h44m37s
